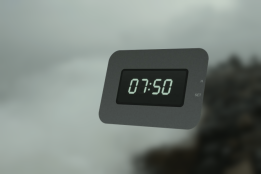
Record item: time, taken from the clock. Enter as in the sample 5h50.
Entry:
7h50
